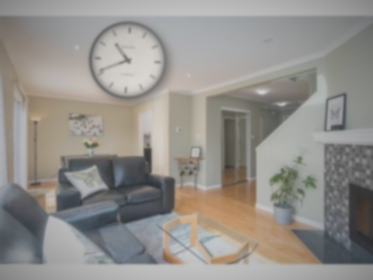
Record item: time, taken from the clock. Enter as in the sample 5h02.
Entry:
10h41
